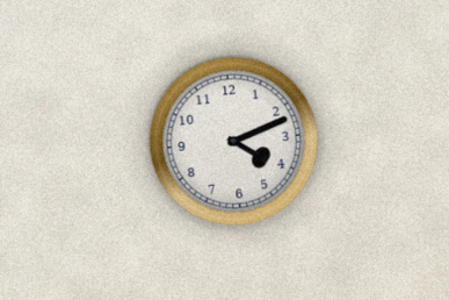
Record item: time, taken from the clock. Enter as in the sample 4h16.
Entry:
4h12
